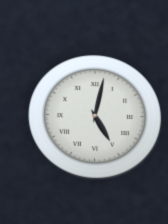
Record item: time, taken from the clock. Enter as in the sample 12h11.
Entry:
5h02
